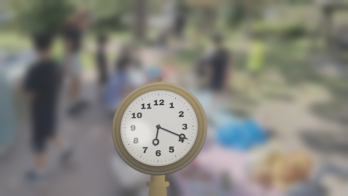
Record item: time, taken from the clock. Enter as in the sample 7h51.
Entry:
6h19
